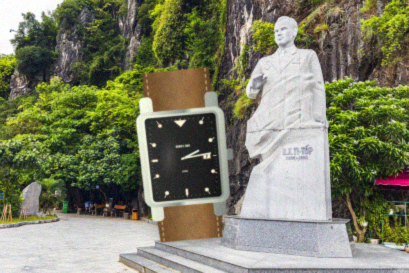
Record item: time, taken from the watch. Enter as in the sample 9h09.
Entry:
2h14
